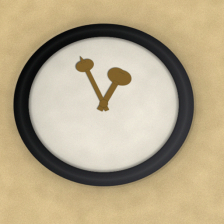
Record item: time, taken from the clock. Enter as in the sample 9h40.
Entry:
12h56
